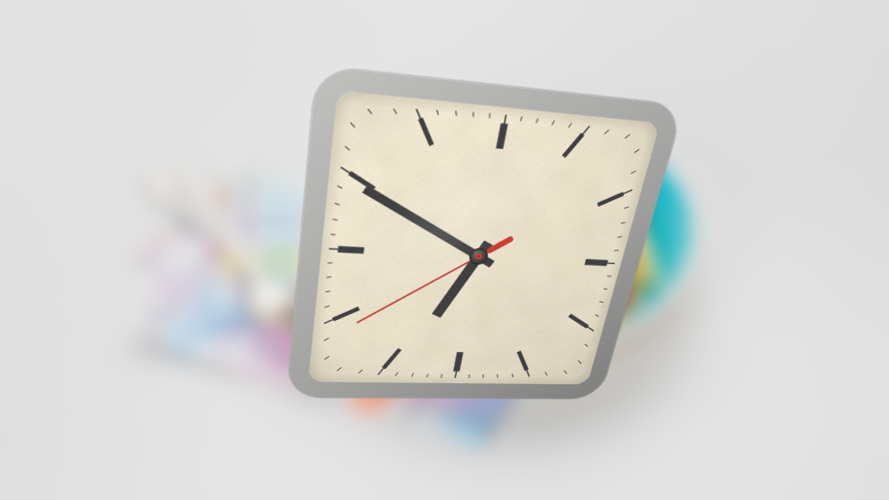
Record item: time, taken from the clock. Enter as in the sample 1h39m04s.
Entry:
6h49m39s
